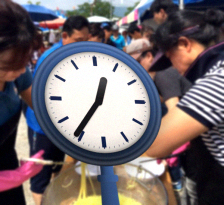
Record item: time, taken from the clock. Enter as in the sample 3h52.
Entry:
12h36
